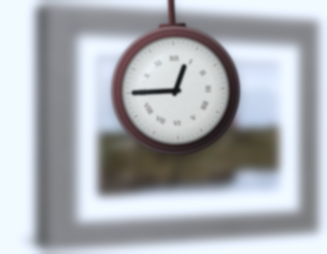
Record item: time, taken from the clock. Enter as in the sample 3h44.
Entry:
12h45
